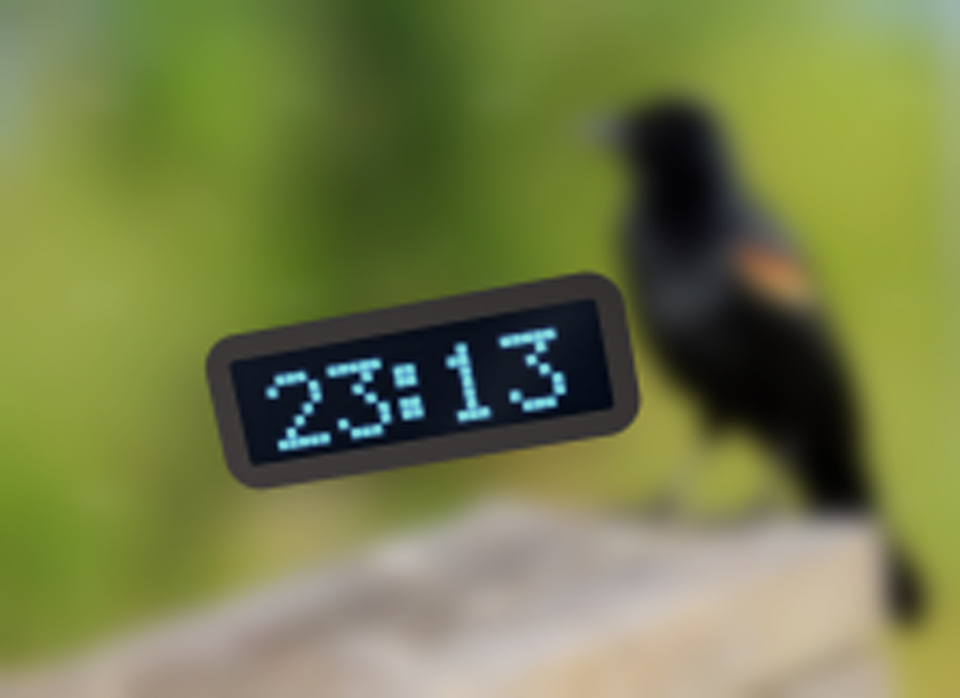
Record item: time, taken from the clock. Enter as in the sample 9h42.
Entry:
23h13
